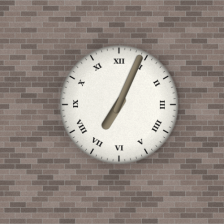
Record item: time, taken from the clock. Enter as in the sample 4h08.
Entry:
7h04
